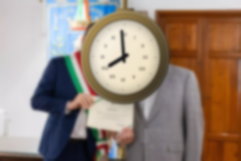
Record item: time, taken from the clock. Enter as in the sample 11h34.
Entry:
7h59
